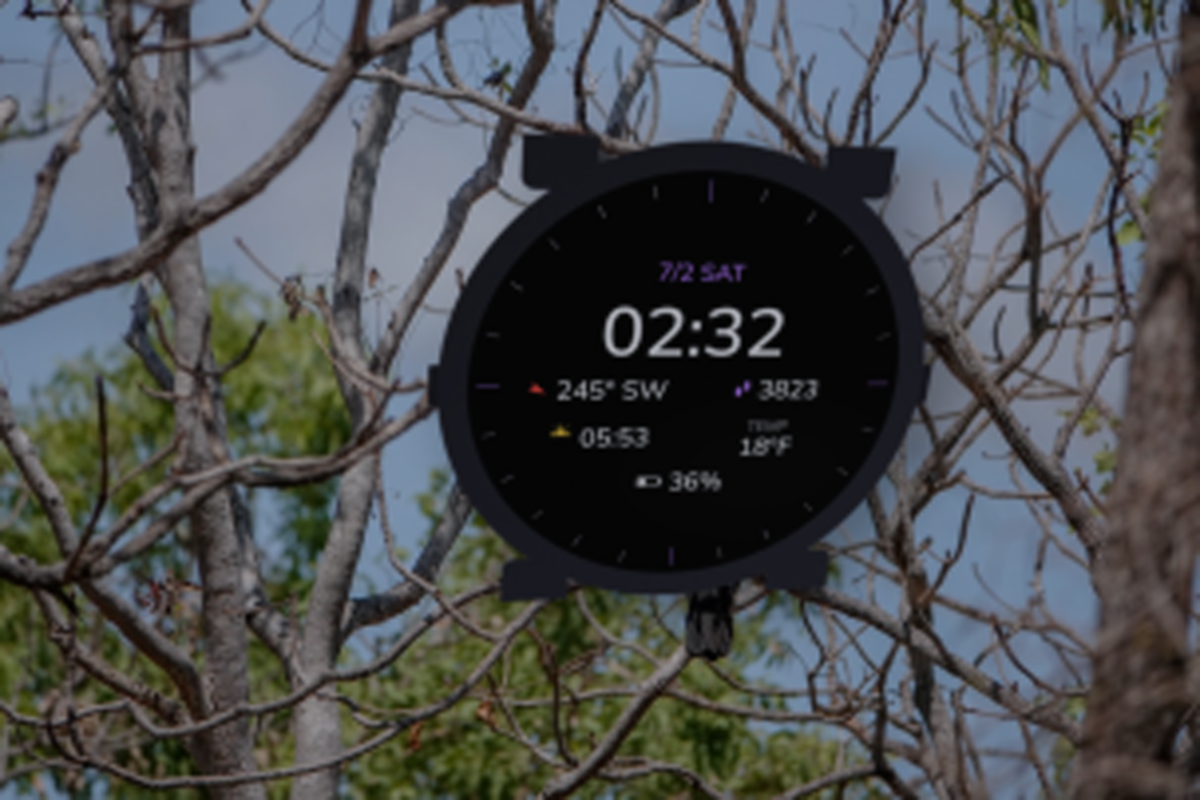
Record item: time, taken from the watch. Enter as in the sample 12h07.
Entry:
2h32
